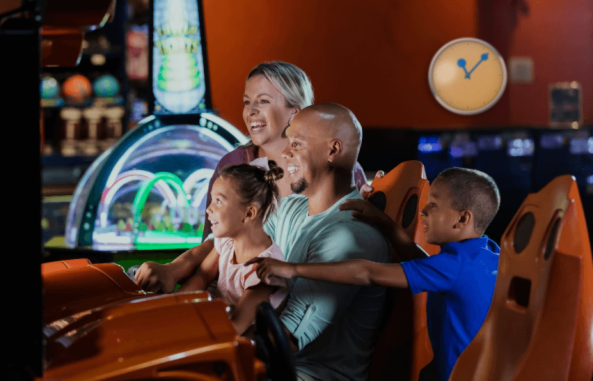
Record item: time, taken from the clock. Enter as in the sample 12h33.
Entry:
11h07
